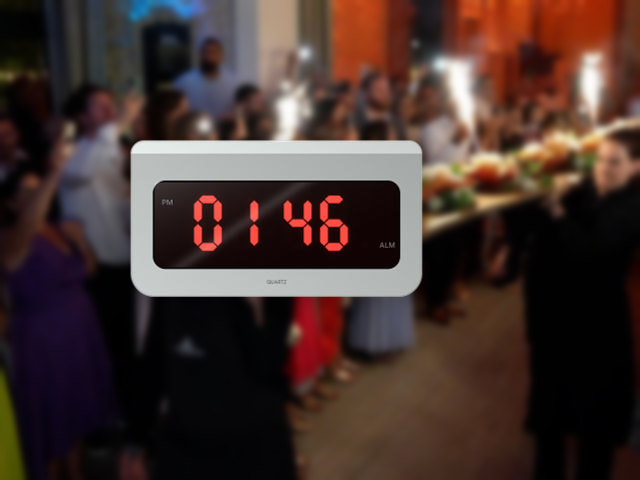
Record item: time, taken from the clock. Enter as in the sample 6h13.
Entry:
1h46
